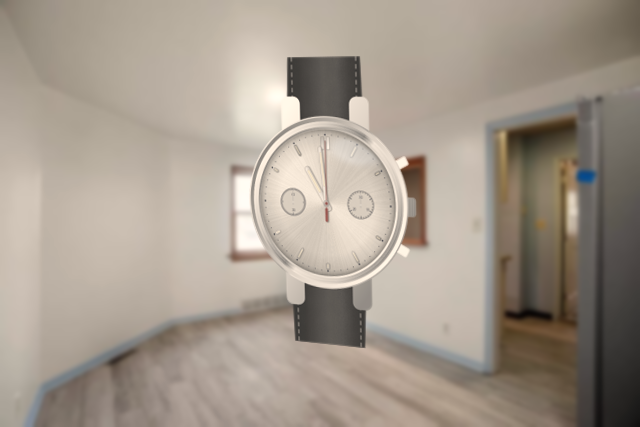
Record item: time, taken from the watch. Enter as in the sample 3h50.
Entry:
10h59
